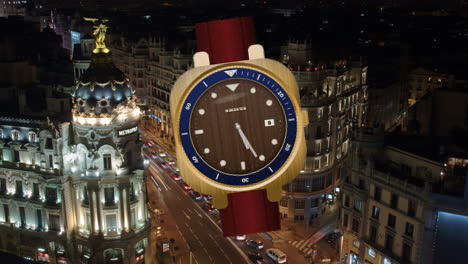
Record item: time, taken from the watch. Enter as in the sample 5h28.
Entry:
5h26
